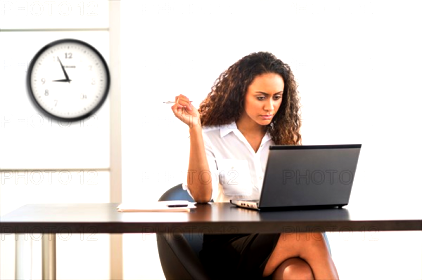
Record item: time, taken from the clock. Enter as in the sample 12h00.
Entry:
8h56
